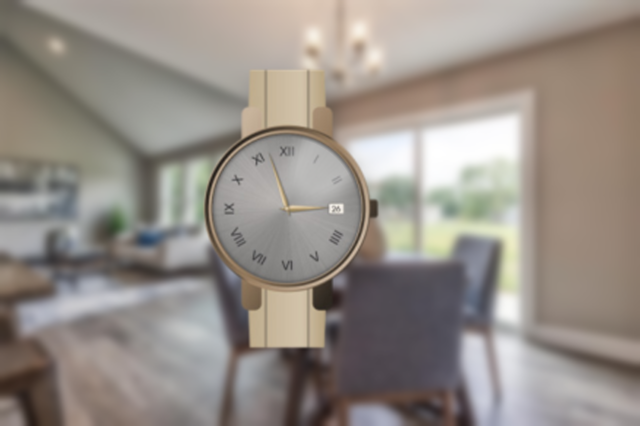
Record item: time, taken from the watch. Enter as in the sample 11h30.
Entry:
2h57
